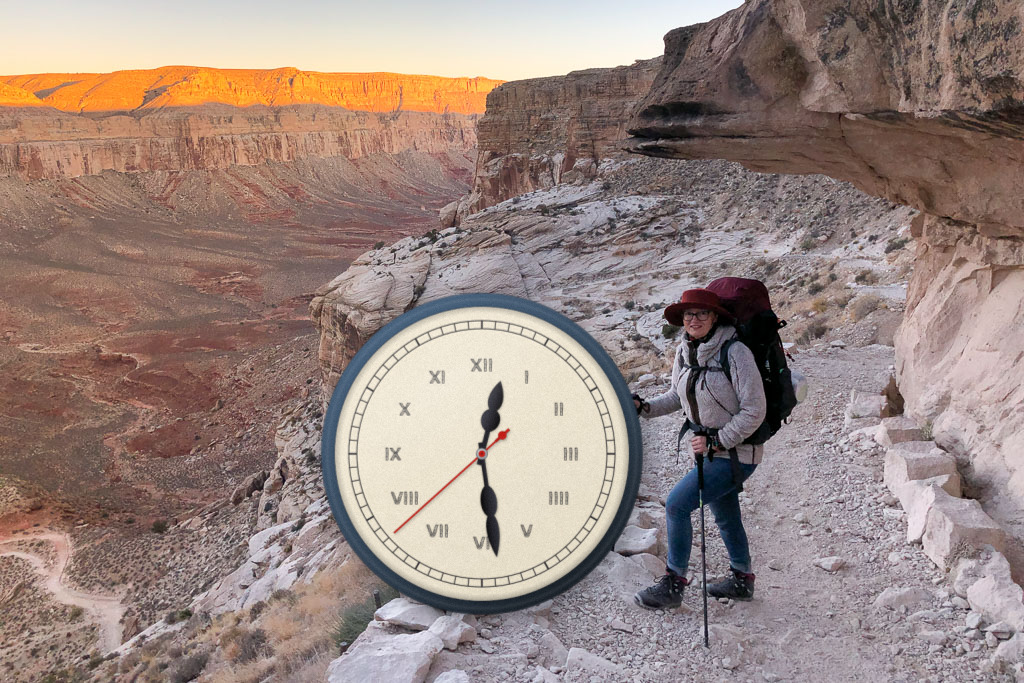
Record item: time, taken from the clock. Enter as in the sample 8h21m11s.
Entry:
12h28m38s
